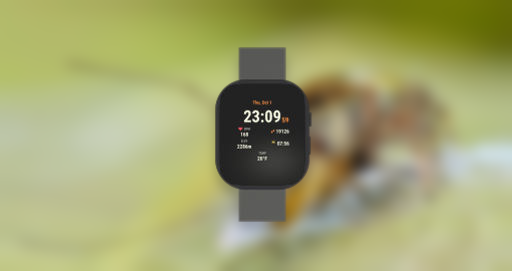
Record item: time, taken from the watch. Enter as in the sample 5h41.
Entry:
23h09
